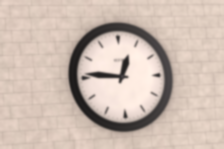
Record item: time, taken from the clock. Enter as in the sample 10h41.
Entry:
12h46
